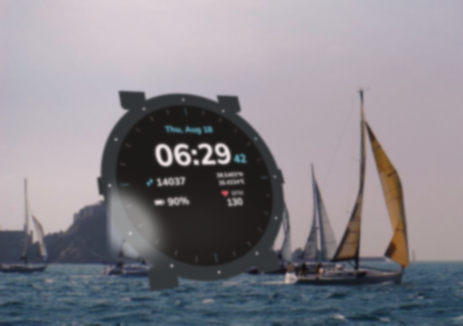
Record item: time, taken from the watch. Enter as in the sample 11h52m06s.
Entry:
6h29m42s
